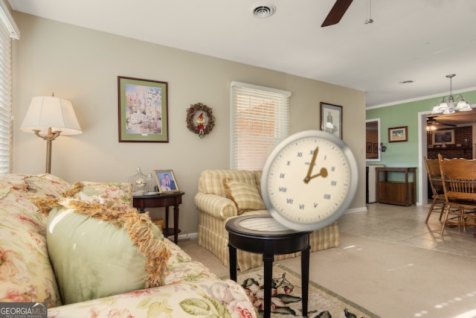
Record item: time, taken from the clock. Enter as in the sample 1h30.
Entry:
2h01
